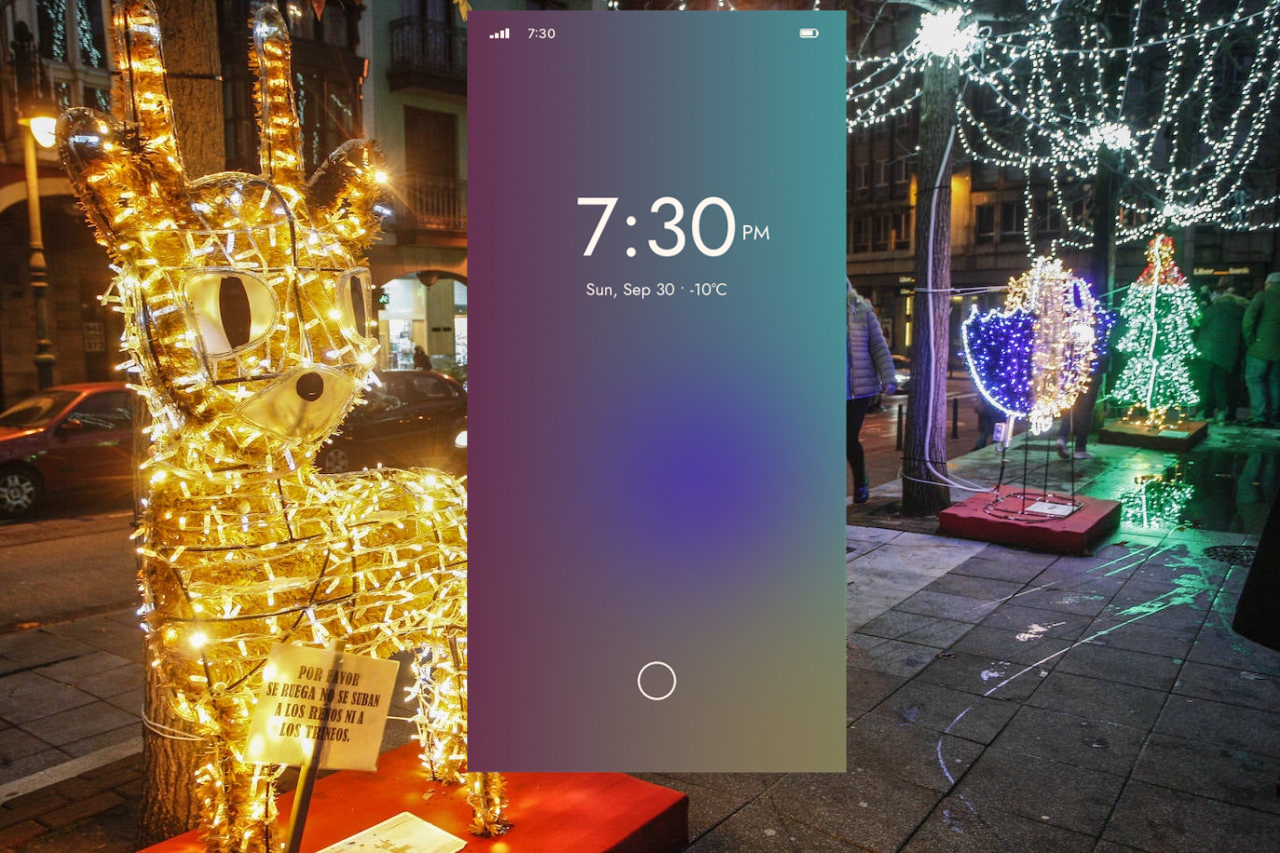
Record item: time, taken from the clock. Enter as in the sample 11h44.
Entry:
7h30
